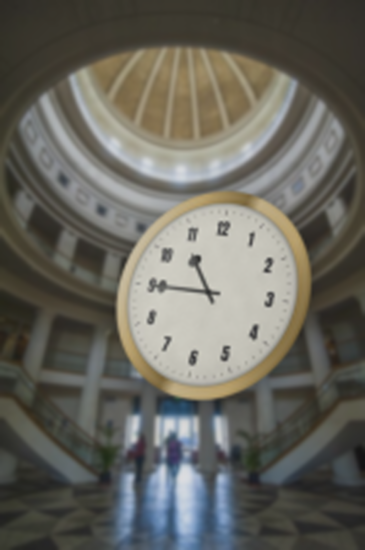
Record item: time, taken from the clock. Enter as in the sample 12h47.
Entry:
10h45
